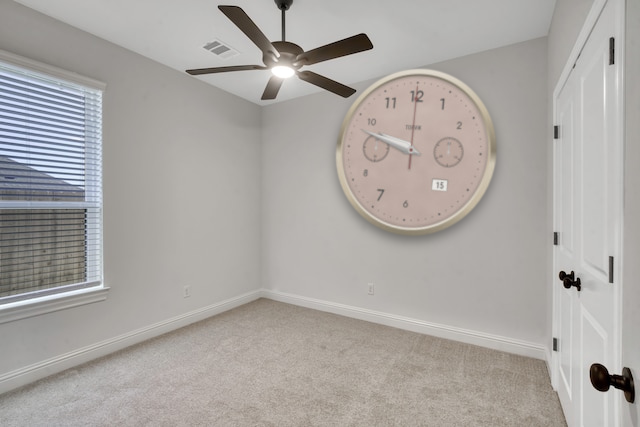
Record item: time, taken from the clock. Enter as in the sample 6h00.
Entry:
9h48
